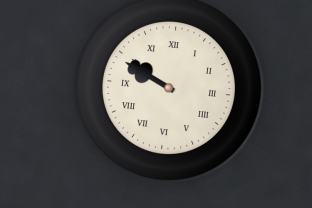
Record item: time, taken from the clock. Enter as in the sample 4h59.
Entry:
9h49
